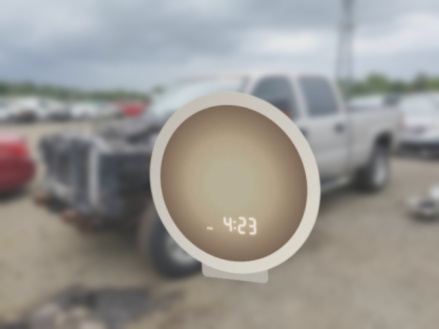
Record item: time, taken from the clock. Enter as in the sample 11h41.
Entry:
4h23
